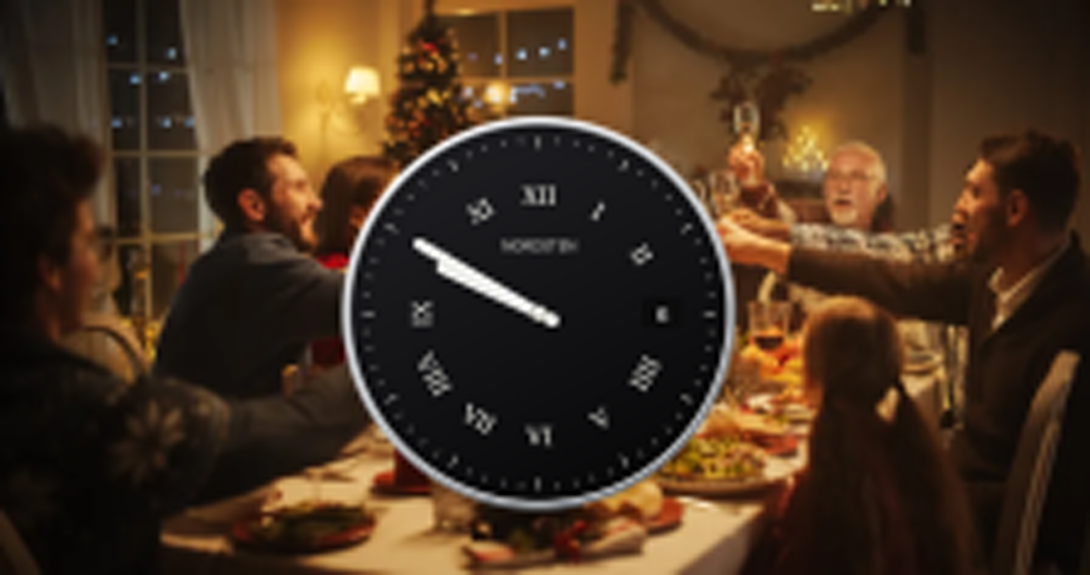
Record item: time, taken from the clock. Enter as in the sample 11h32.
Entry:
9h50
